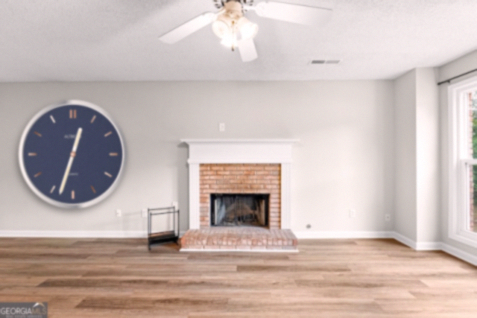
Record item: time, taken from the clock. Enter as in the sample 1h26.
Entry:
12h33
